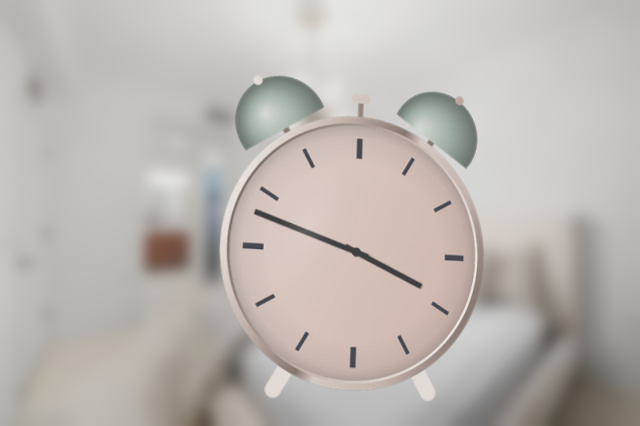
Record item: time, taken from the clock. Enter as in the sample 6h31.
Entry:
3h48
